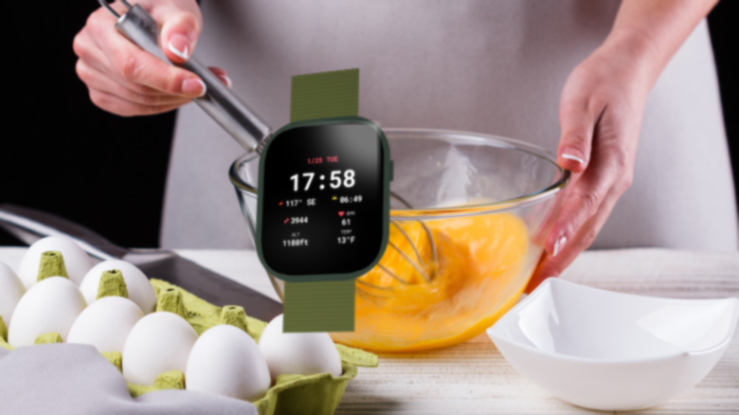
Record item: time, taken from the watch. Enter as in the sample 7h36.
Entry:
17h58
